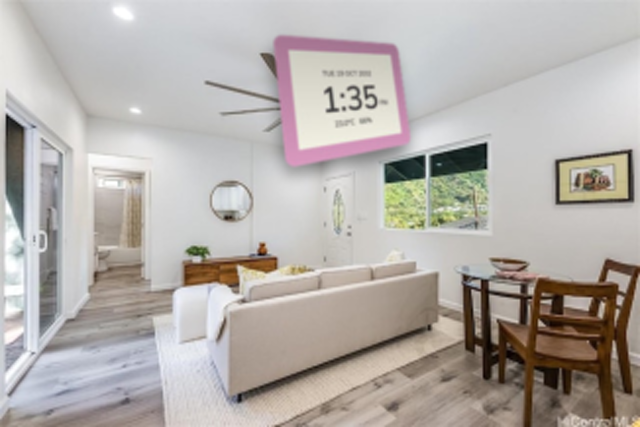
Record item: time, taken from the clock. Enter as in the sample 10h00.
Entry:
1h35
